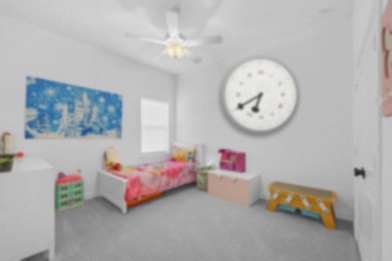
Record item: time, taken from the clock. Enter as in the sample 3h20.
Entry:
6h40
